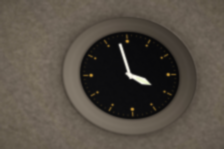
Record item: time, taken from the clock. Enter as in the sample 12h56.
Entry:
3h58
